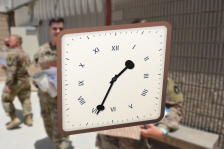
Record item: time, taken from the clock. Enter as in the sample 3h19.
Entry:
1h34
